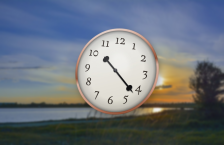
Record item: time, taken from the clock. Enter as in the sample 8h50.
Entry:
10h22
